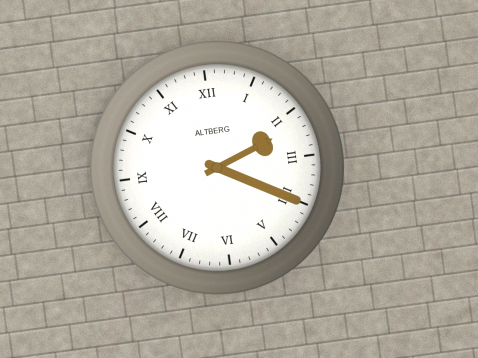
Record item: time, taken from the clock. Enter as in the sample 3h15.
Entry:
2h20
